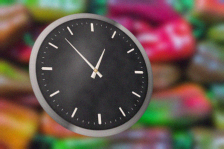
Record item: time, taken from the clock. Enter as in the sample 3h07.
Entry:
12h53
